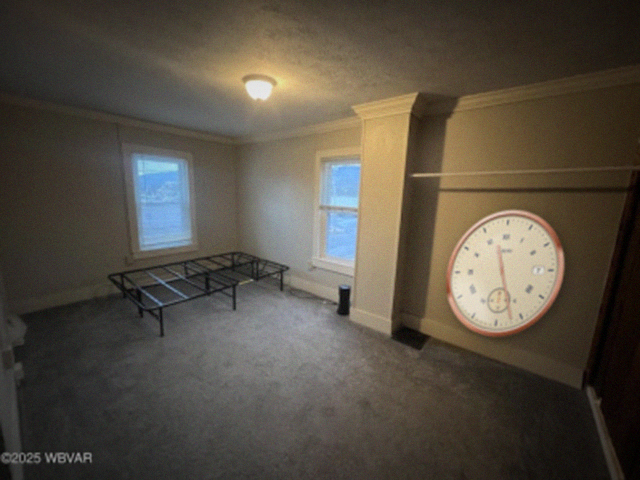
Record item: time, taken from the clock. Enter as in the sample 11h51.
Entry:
11h27
